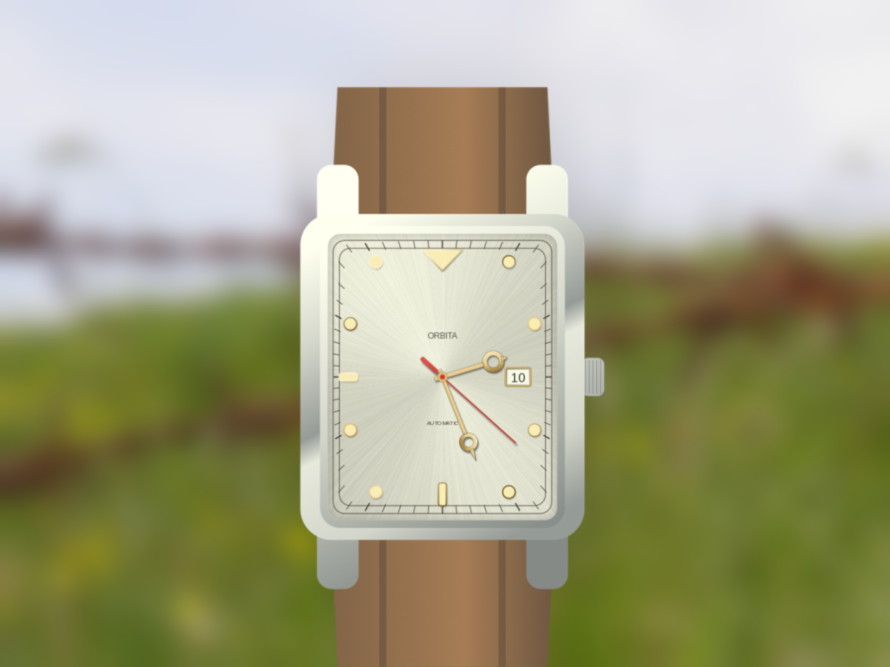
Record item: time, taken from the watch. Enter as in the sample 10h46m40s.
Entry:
2h26m22s
